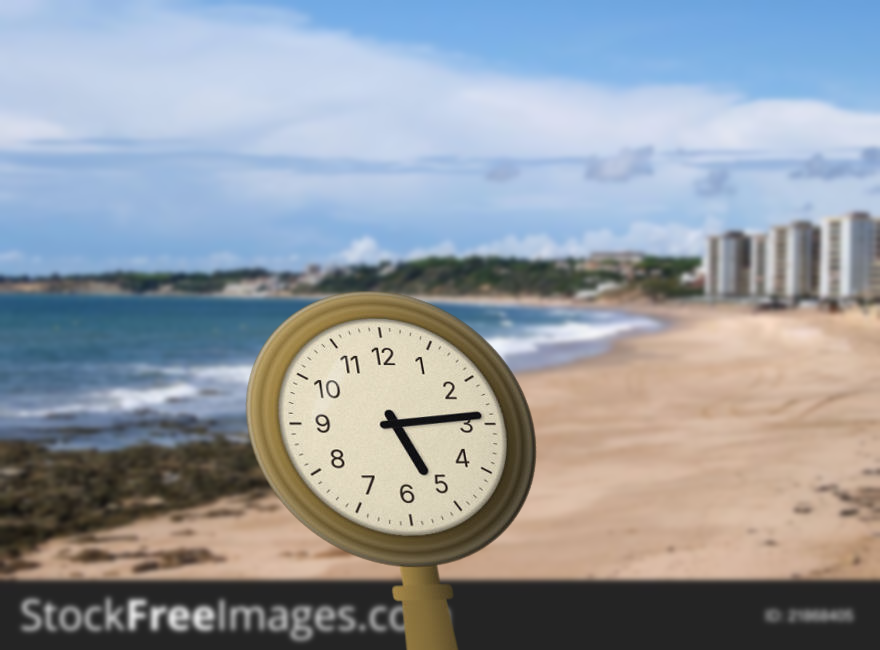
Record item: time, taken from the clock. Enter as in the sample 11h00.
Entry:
5h14
